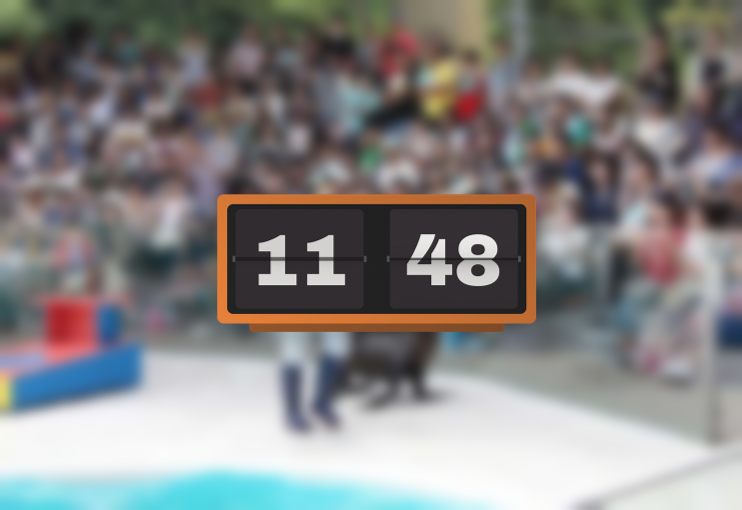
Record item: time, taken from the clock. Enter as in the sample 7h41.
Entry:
11h48
